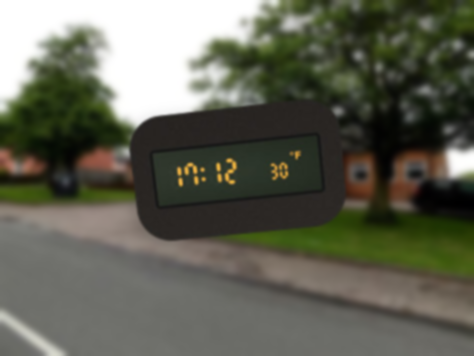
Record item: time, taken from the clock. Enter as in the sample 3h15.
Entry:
17h12
